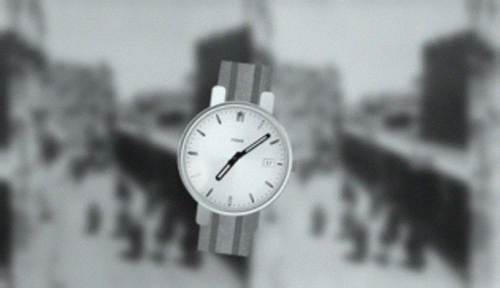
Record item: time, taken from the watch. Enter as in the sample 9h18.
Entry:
7h08
